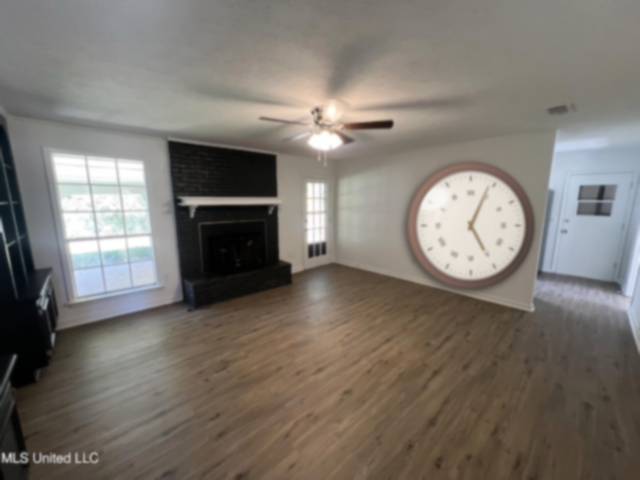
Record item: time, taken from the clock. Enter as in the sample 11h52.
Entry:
5h04
